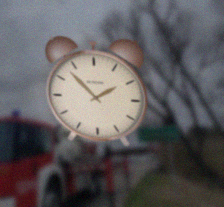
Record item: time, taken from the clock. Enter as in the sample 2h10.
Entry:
1h53
